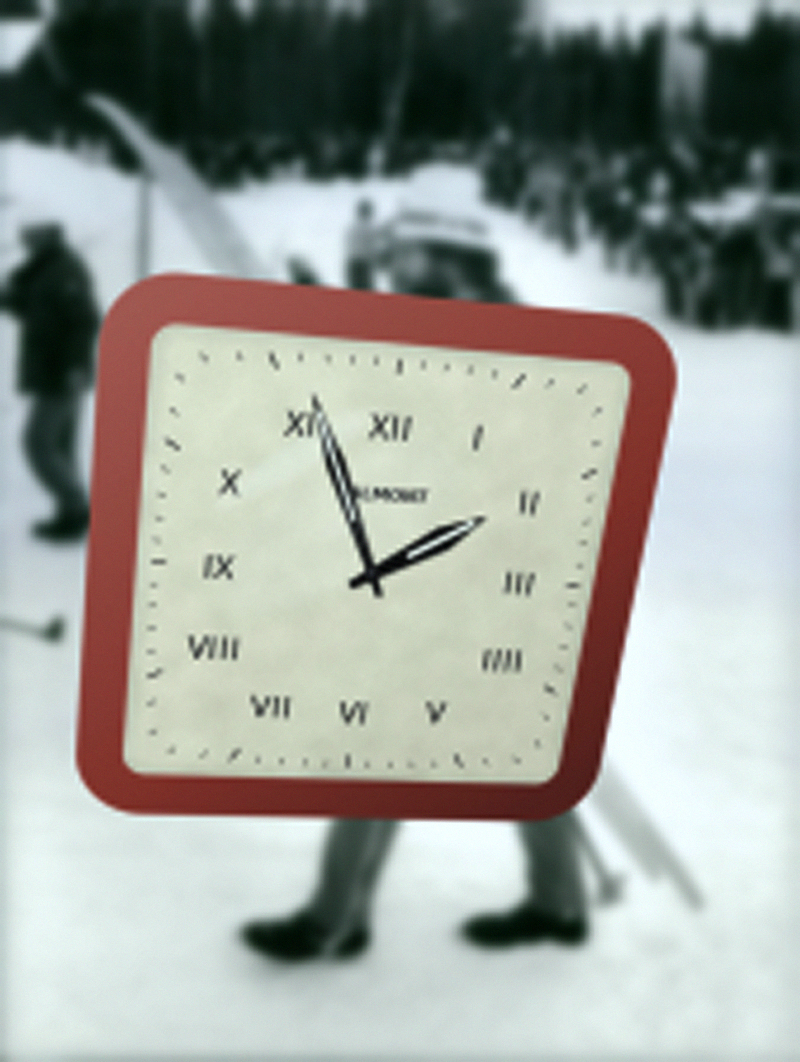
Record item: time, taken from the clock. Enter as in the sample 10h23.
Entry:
1h56
